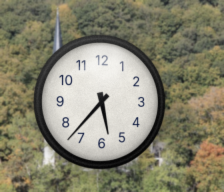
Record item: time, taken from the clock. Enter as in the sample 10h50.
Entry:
5h37
